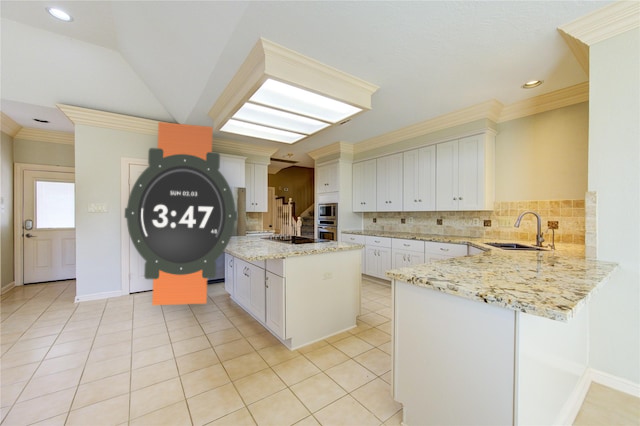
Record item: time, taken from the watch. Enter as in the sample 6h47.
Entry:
3h47
